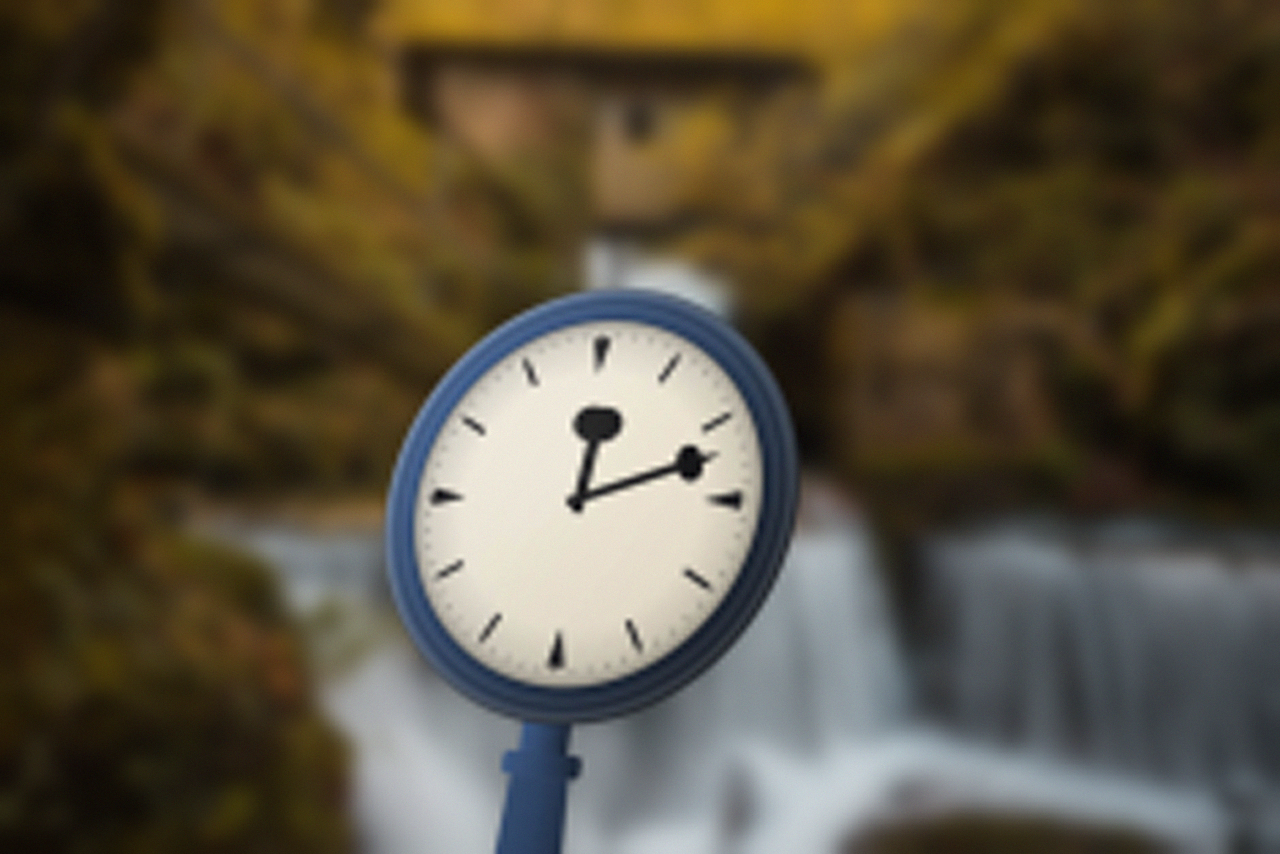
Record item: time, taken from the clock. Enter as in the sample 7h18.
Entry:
12h12
